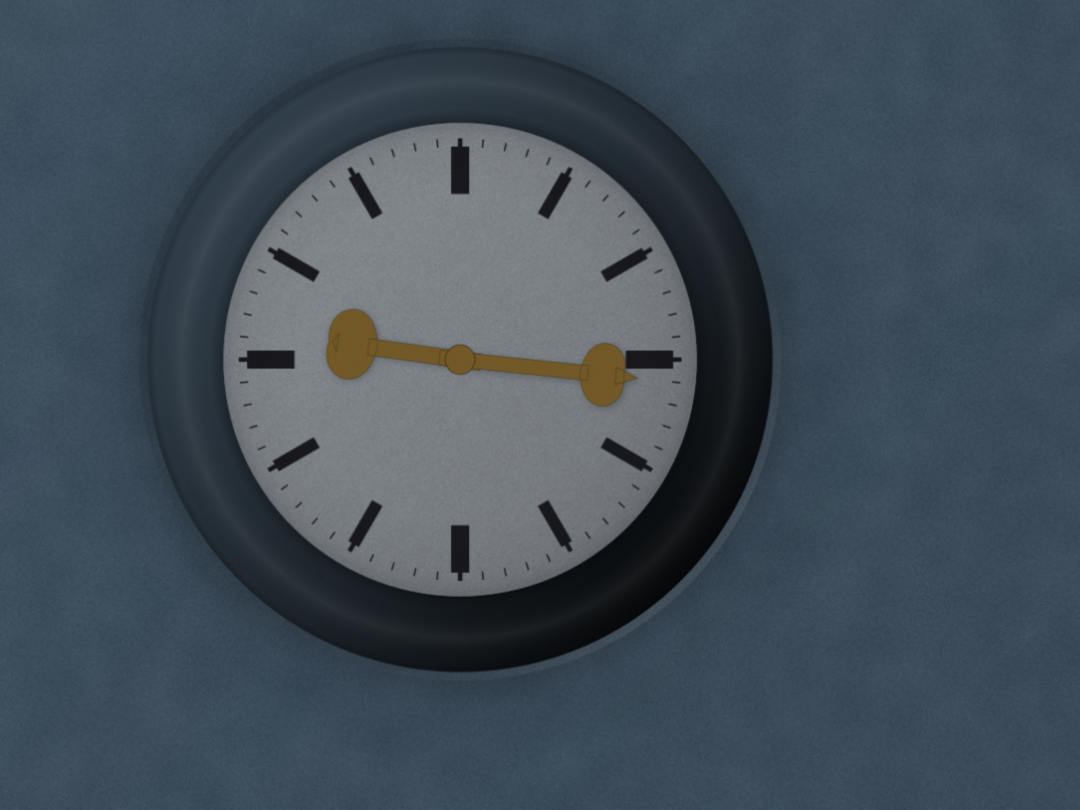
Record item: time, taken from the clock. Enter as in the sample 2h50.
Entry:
9h16
